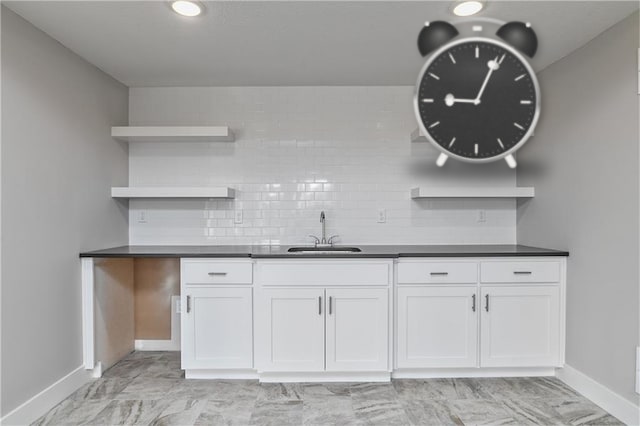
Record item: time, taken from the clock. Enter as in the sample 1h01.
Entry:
9h04
